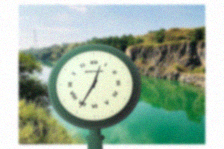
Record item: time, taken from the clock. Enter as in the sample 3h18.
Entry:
12h35
